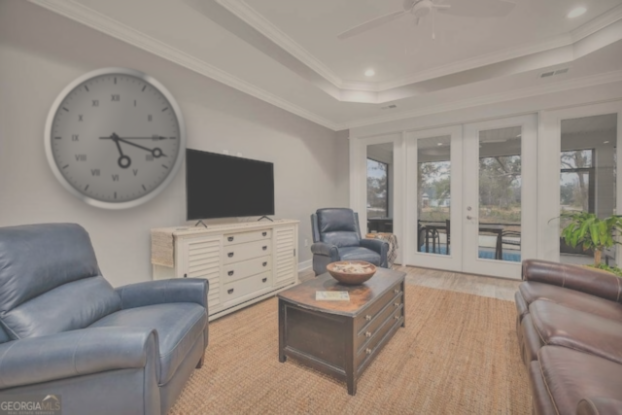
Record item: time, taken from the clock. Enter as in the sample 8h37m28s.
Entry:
5h18m15s
